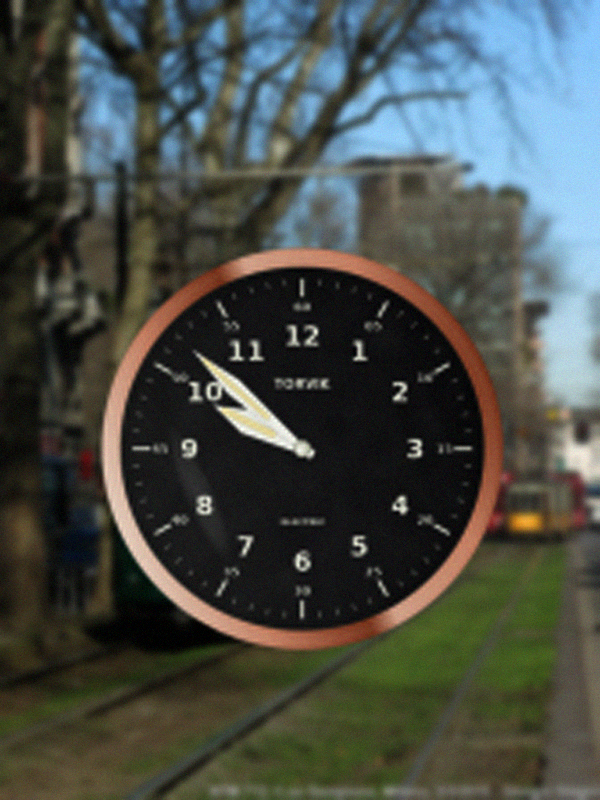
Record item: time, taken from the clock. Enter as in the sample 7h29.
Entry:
9h52
